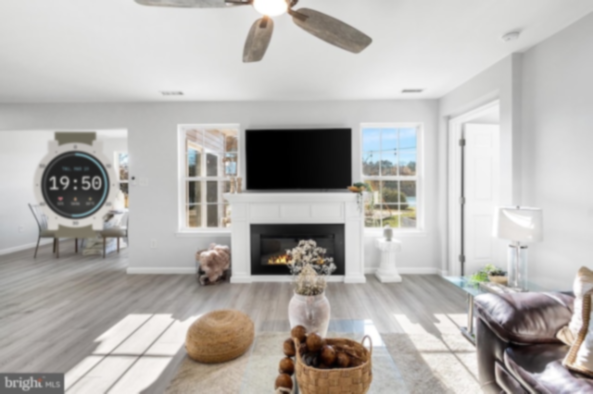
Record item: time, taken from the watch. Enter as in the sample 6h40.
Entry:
19h50
